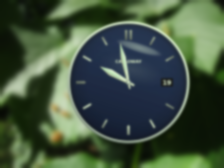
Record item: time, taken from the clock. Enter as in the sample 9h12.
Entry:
9h58
